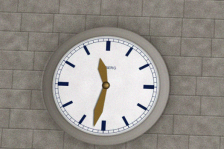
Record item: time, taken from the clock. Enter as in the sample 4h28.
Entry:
11h32
